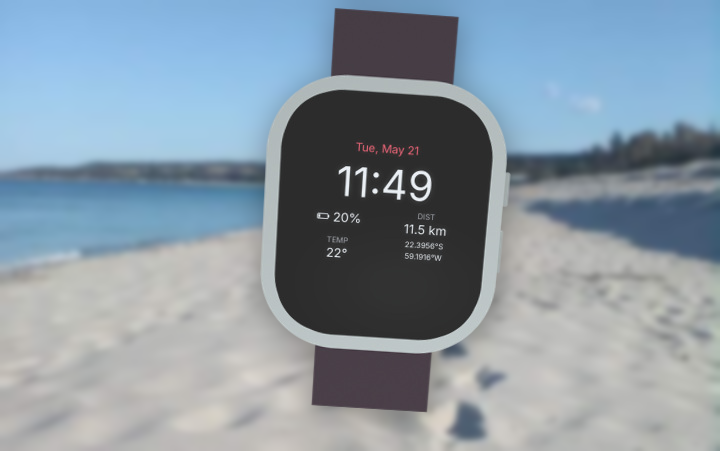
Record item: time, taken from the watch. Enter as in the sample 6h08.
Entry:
11h49
